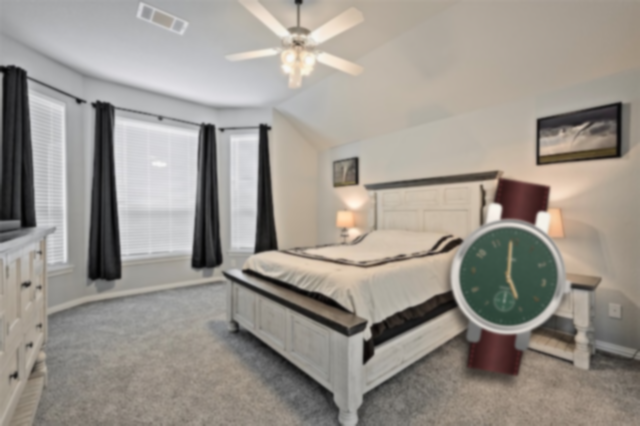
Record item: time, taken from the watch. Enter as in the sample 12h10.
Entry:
4h59
